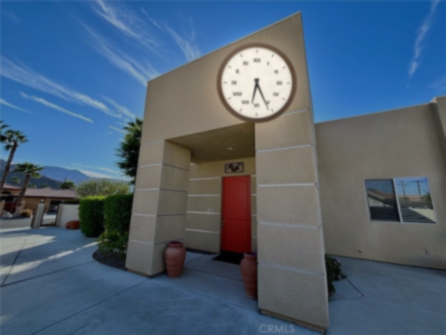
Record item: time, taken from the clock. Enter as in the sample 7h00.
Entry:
6h26
